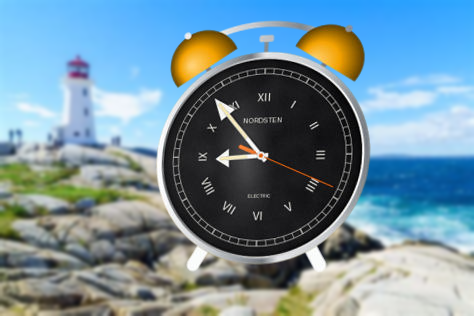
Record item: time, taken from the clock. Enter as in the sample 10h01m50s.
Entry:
8h53m19s
